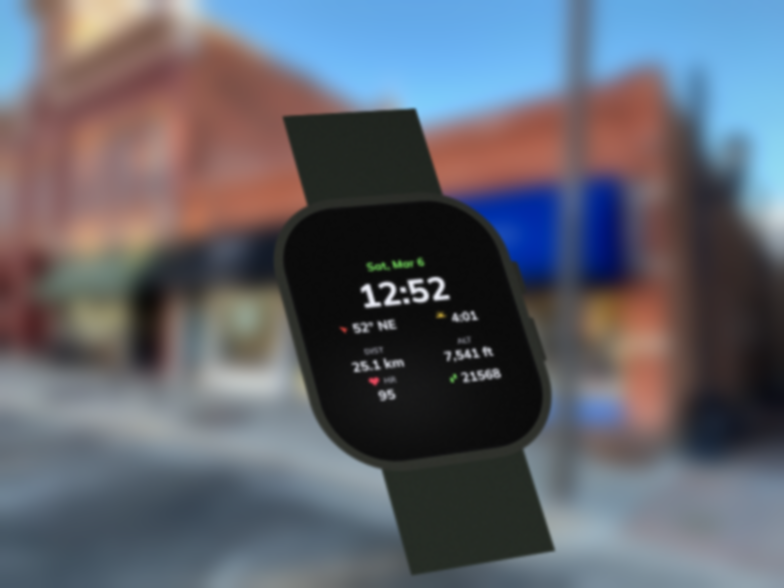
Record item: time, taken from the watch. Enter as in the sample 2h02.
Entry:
12h52
